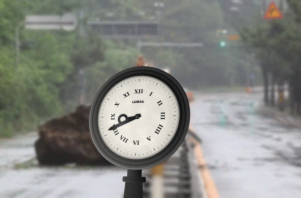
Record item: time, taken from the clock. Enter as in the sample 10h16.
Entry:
8h41
